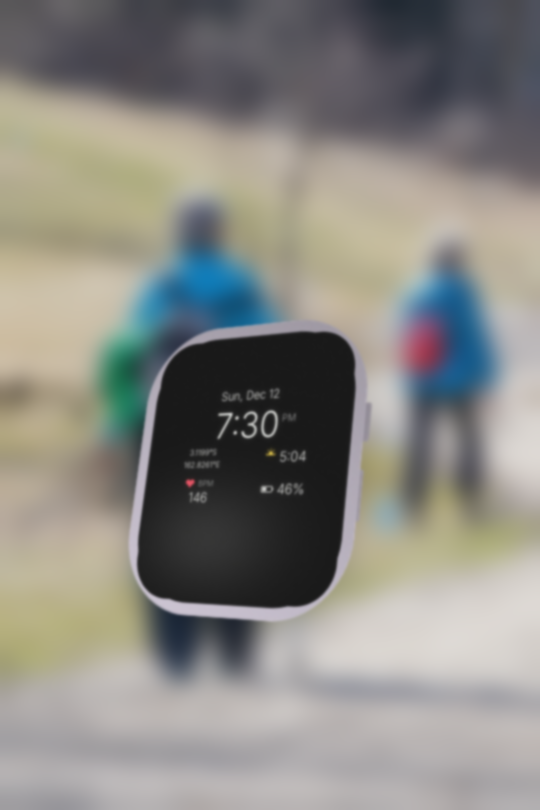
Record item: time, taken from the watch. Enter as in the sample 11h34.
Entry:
7h30
